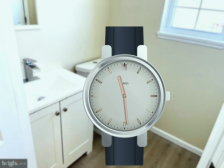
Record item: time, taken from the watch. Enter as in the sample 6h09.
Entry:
11h29
